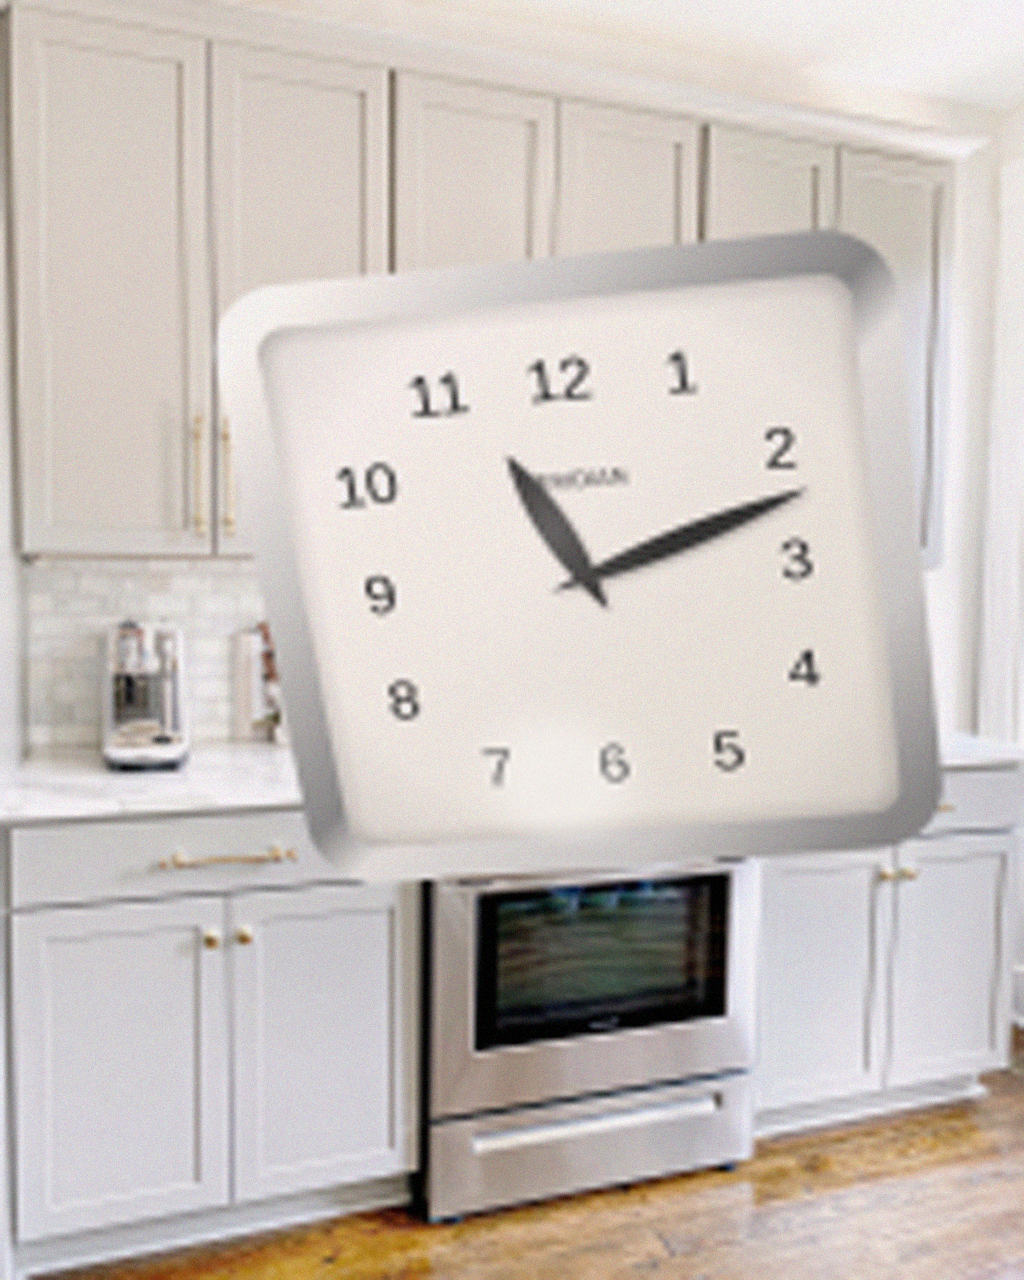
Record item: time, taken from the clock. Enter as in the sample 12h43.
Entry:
11h12
